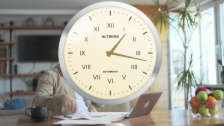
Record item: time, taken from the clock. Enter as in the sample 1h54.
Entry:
1h17
